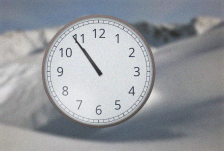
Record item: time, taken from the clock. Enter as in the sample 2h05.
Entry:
10h54
